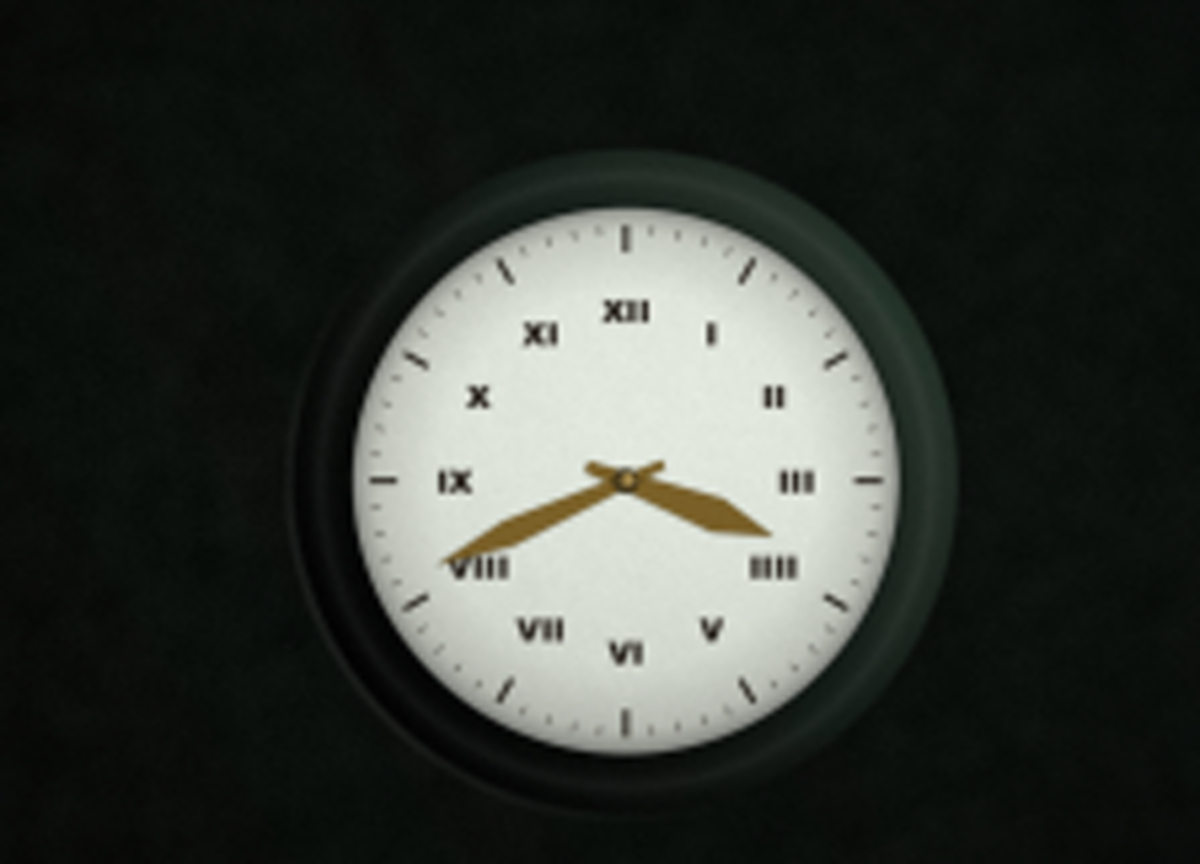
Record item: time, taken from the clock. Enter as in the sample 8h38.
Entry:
3h41
